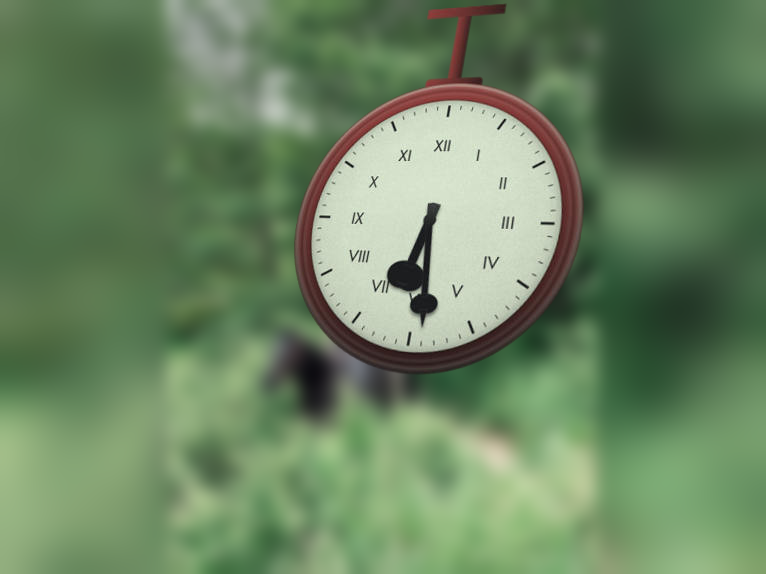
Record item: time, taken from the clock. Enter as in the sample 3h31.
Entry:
6h29
